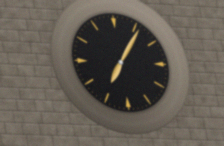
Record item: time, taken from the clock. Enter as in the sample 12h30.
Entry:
7h06
